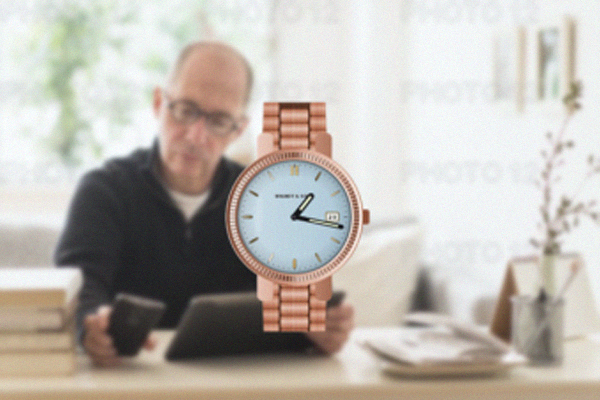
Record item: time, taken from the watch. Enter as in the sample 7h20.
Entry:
1h17
